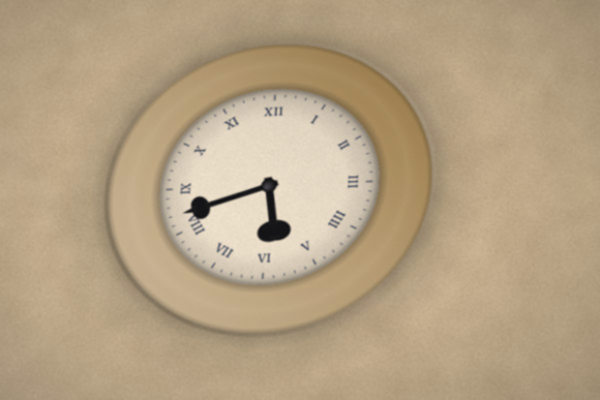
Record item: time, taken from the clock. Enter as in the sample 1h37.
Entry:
5h42
